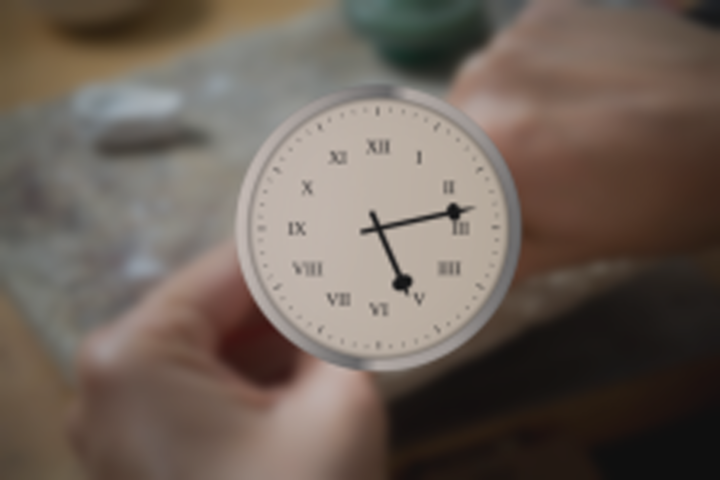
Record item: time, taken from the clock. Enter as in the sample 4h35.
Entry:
5h13
